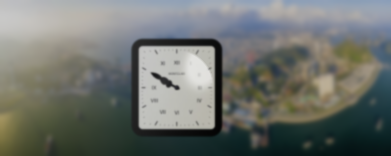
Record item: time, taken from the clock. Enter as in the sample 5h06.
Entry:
9h50
